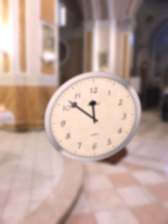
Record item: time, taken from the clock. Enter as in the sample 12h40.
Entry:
11h52
